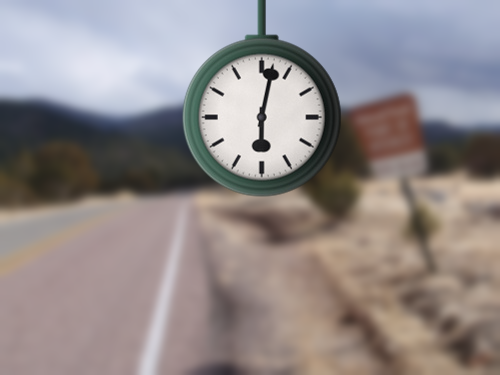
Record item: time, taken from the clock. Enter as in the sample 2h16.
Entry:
6h02
